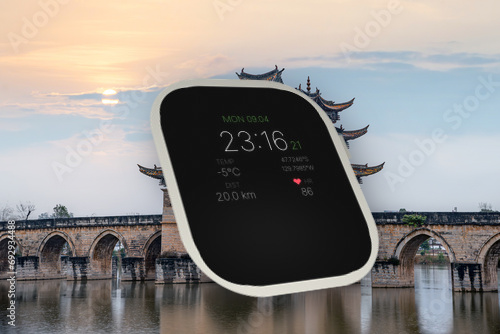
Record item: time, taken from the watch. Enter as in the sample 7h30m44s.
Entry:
23h16m21s
